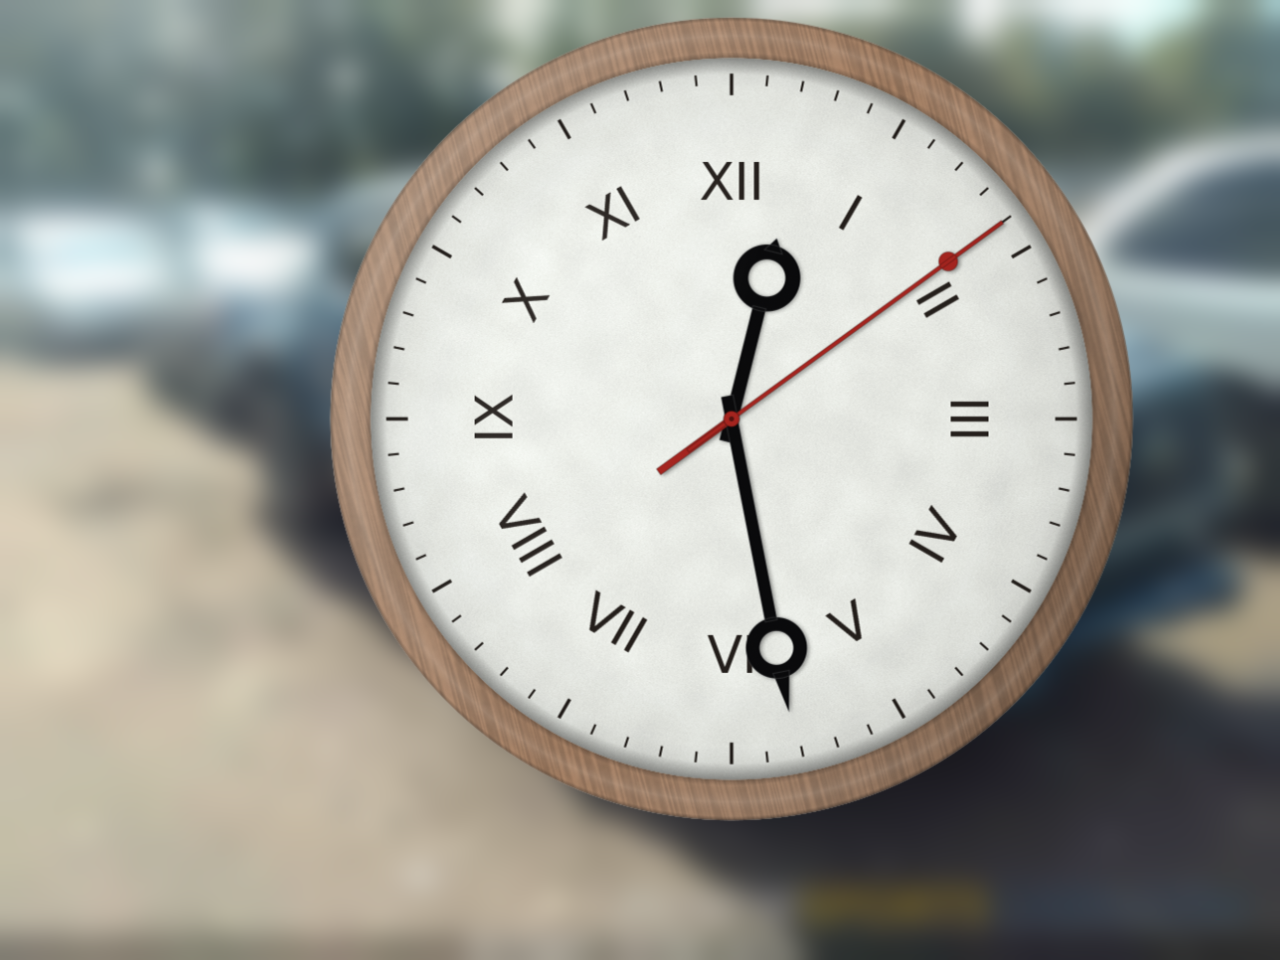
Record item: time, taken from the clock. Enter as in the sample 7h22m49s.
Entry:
12h28m09s
